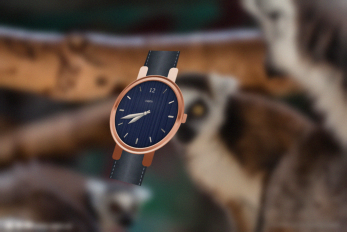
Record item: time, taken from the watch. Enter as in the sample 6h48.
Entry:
7h42
